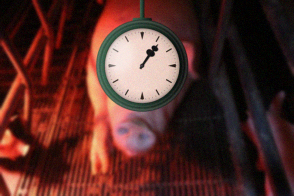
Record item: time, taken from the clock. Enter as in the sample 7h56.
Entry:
1h06
